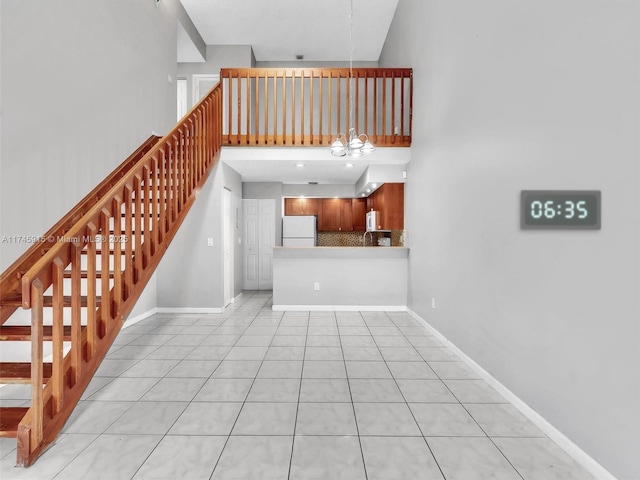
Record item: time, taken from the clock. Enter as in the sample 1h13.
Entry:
6h35
